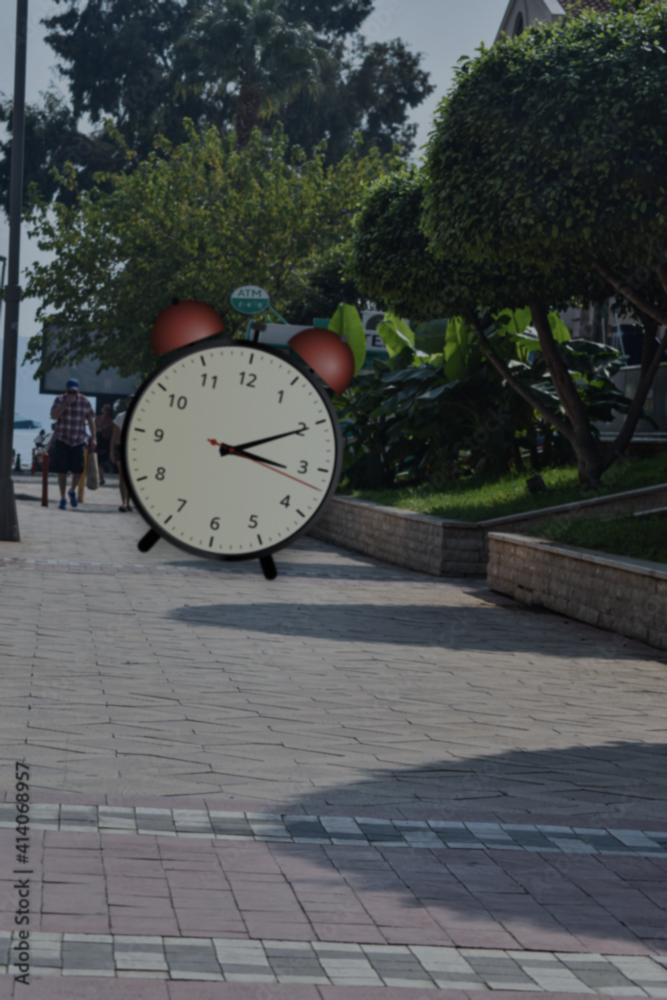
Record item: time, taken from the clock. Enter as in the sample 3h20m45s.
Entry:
3h10m17s
